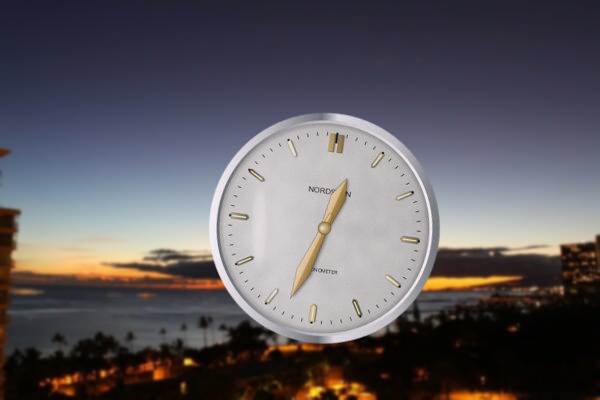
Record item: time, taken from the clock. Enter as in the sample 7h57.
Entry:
12h33
